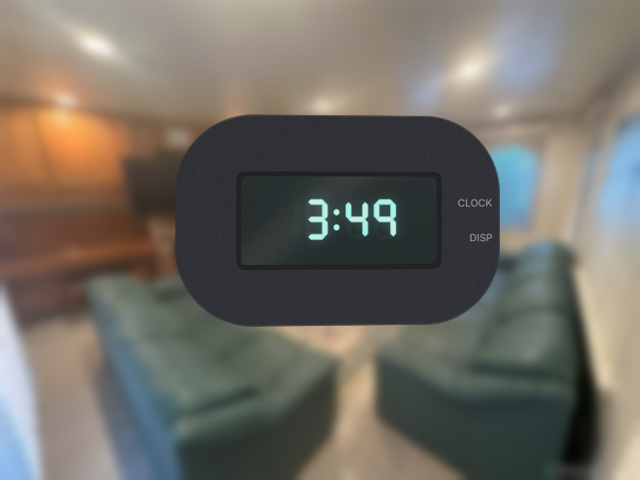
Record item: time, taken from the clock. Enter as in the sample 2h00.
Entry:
3h49
